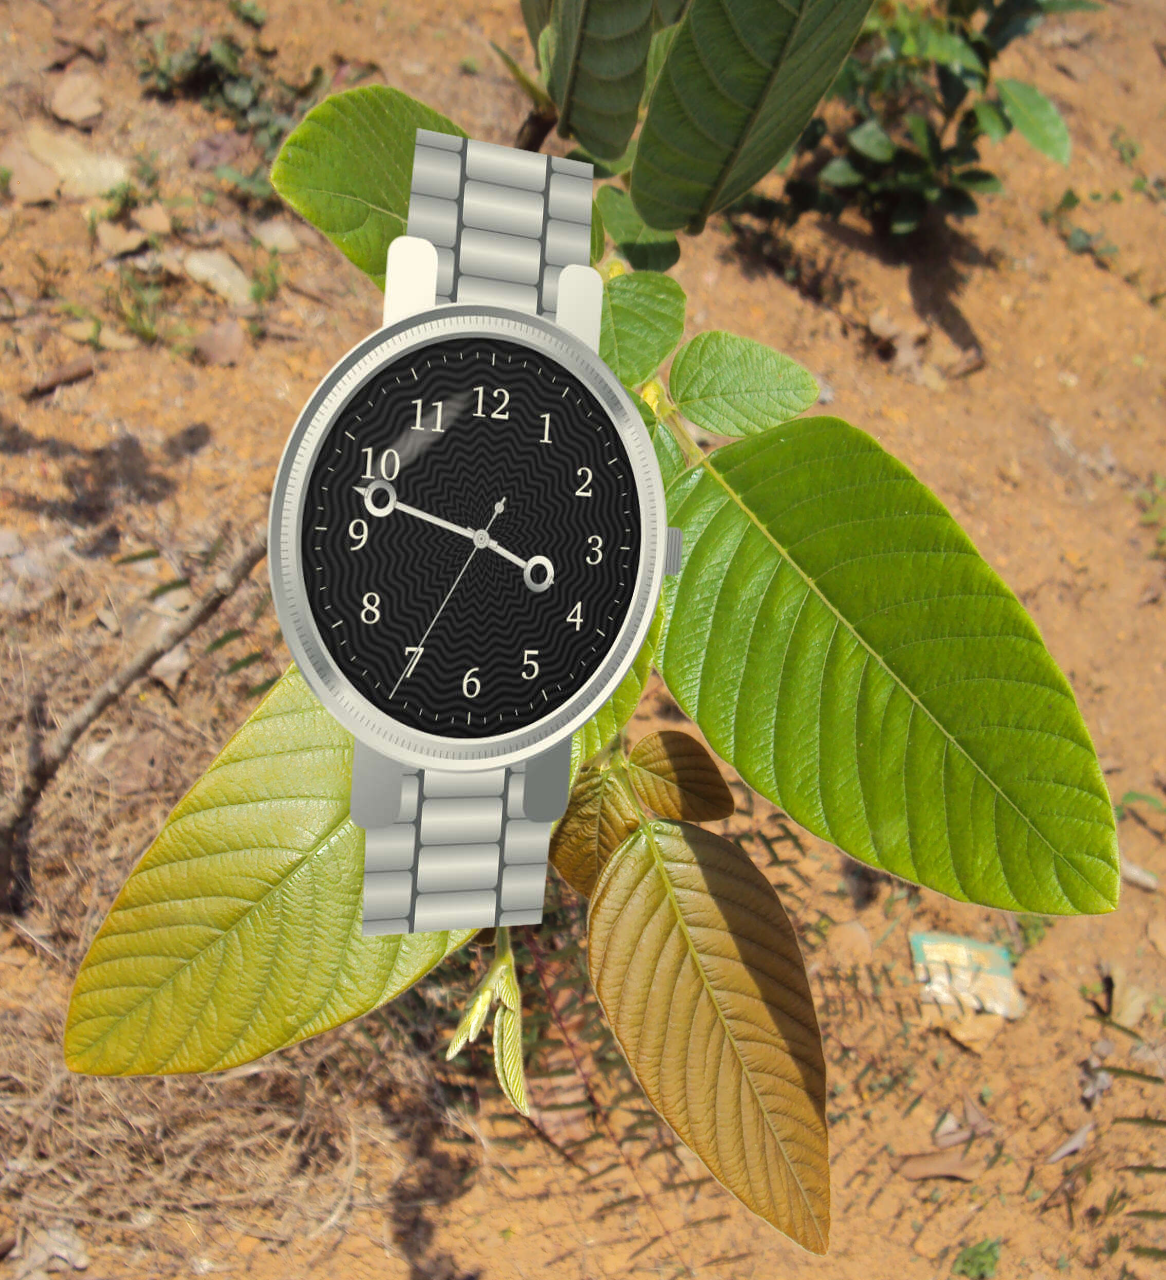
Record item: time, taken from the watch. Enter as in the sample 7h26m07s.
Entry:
3h47m35s
